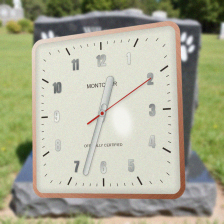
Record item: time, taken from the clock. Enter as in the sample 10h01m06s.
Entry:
12h33m10s
